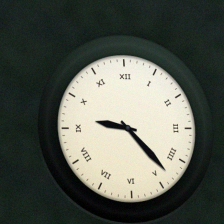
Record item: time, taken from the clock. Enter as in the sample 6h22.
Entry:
9h23
